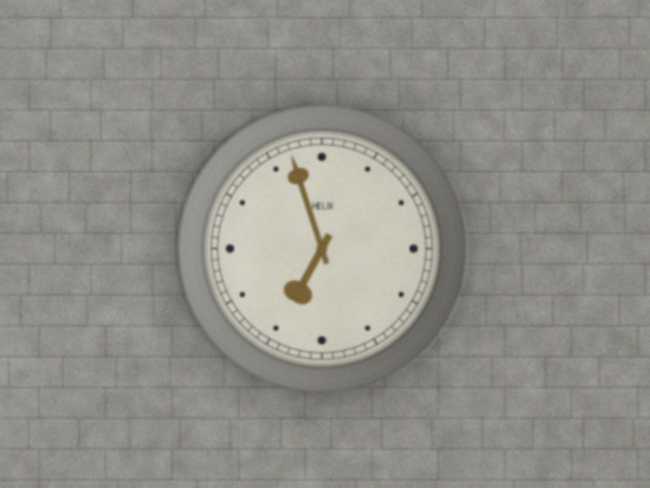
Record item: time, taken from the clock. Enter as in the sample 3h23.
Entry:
6h57
